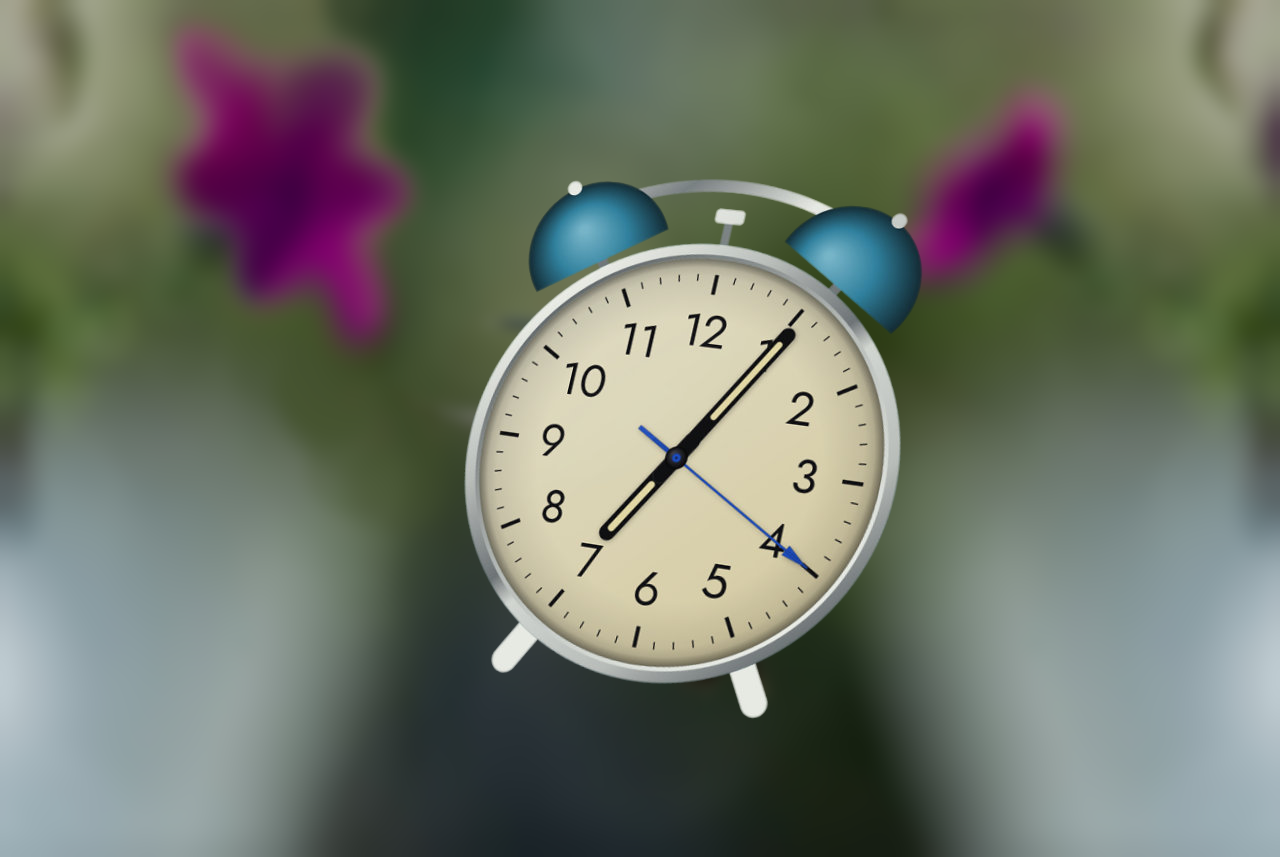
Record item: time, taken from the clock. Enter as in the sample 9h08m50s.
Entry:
7h05m20s
